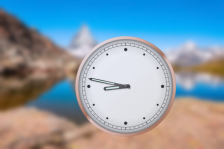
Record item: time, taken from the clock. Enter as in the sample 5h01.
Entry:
8h47
